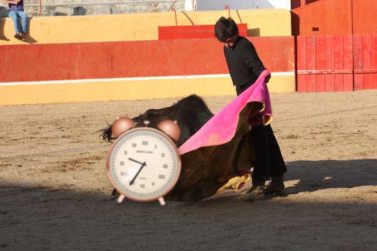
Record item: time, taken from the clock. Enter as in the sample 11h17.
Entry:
9h35
